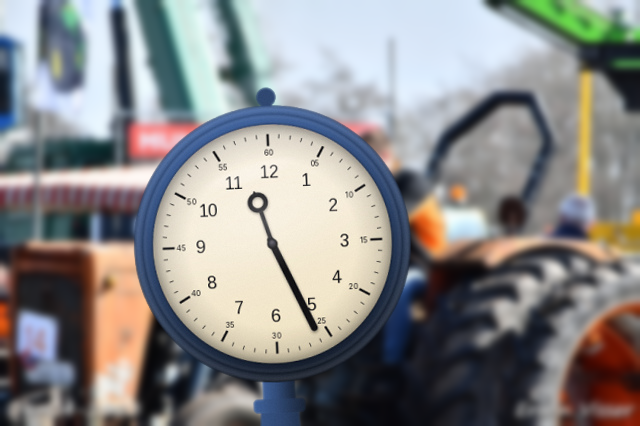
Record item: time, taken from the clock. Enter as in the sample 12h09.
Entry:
11h26
